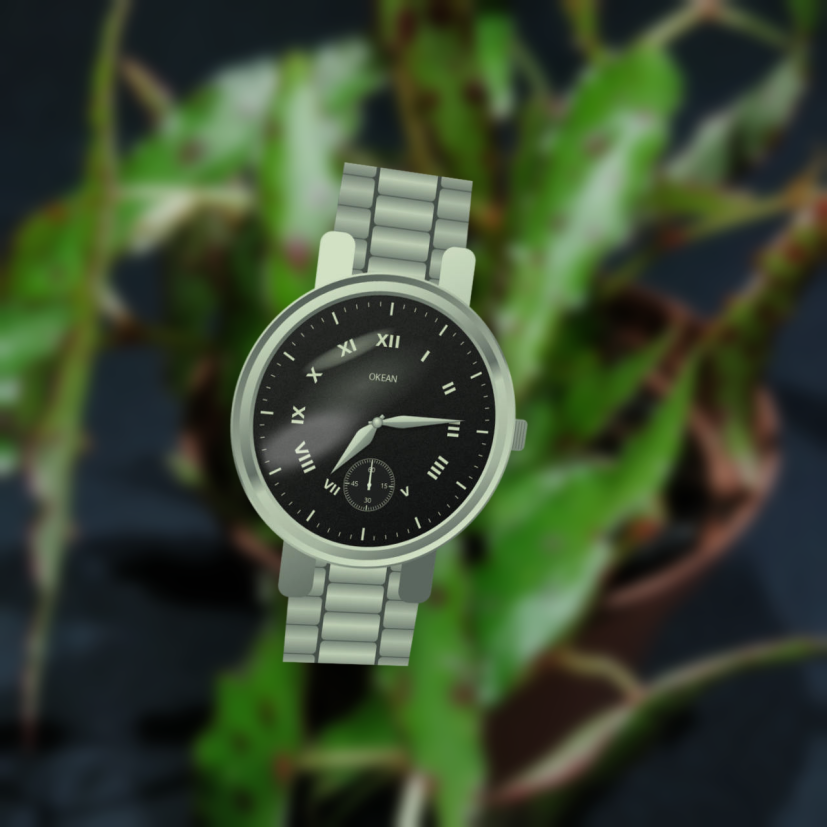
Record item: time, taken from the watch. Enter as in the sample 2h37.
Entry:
7h14
